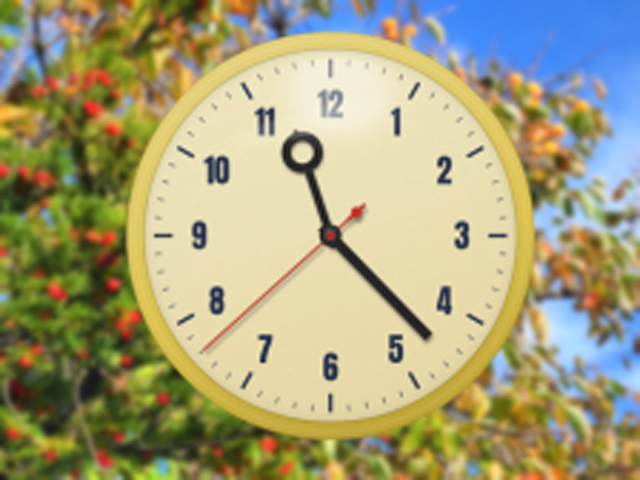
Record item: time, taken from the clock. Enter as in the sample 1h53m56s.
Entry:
11h22m38s
